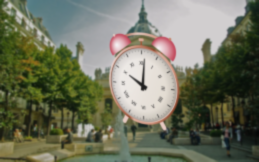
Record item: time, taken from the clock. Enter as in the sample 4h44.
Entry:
10h01
